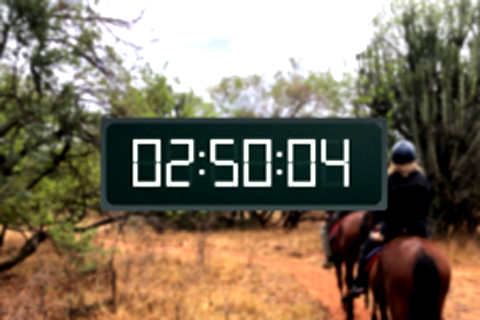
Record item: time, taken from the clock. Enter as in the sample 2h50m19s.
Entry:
2h50m04s
